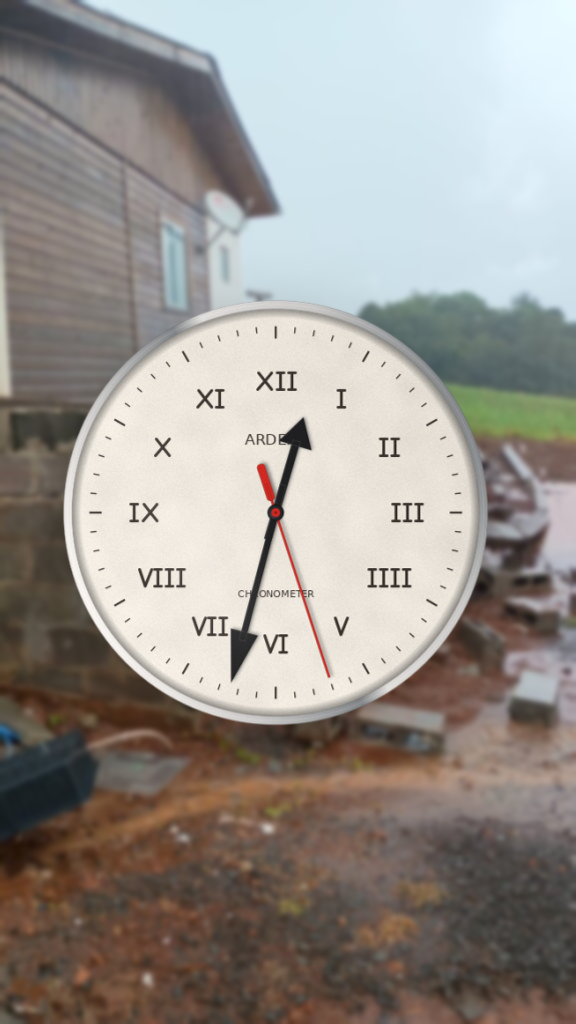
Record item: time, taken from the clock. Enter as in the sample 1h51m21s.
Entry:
12h32m27s
